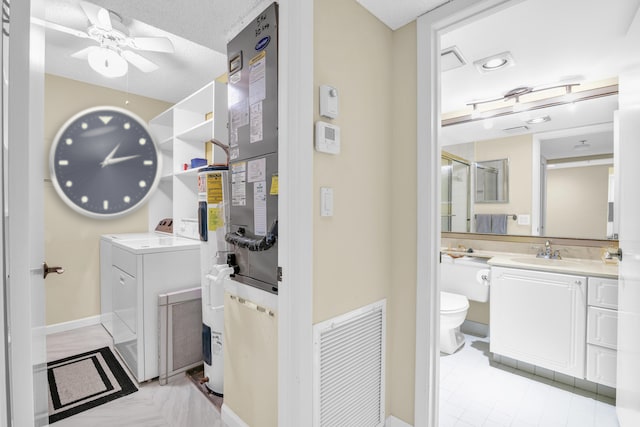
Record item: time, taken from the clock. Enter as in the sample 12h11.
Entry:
1h13
